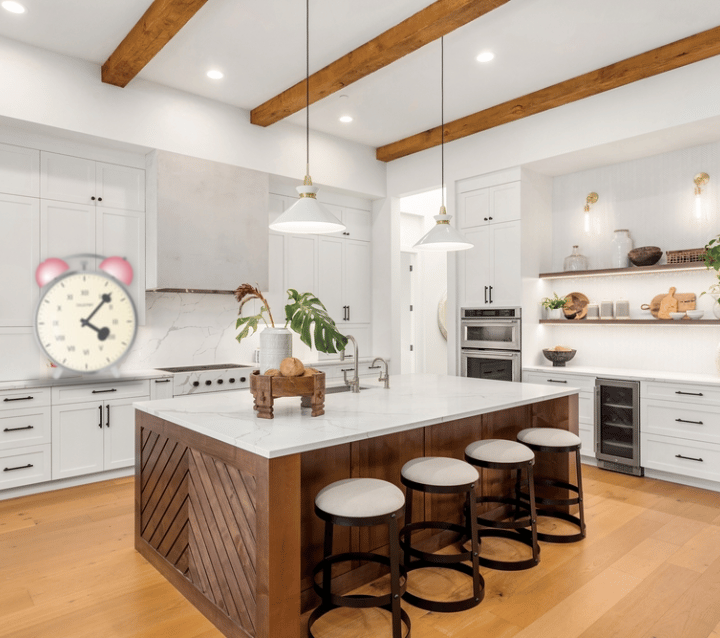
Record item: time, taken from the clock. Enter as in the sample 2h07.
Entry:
4h07
